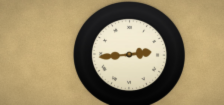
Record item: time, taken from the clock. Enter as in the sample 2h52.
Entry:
2h44
